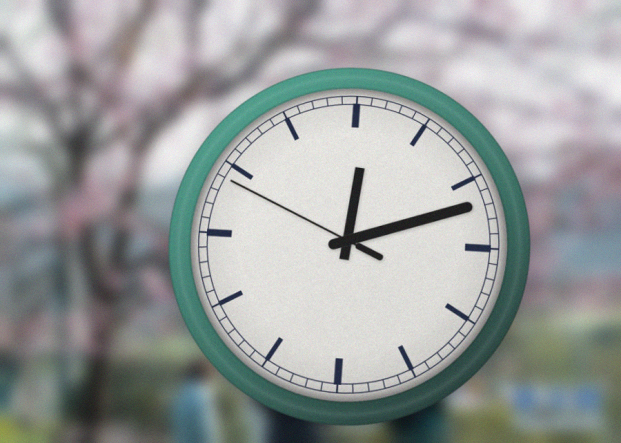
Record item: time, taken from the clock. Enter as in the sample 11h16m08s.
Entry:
12h11m49s
